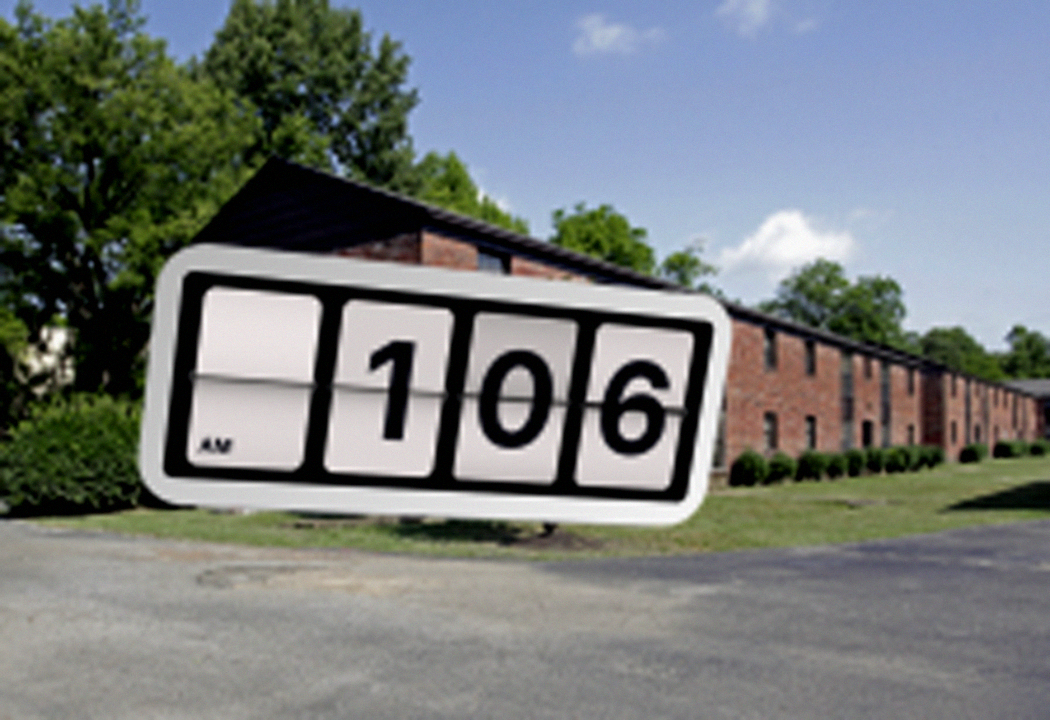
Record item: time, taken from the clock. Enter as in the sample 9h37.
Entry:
1h06
